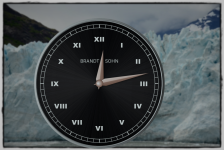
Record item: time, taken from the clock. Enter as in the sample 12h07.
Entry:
12h13
